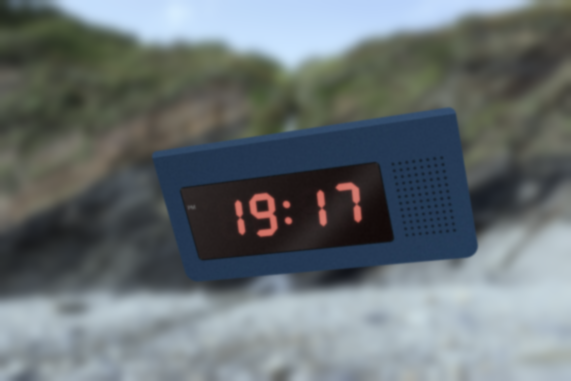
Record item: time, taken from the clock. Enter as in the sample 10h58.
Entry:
19h17
